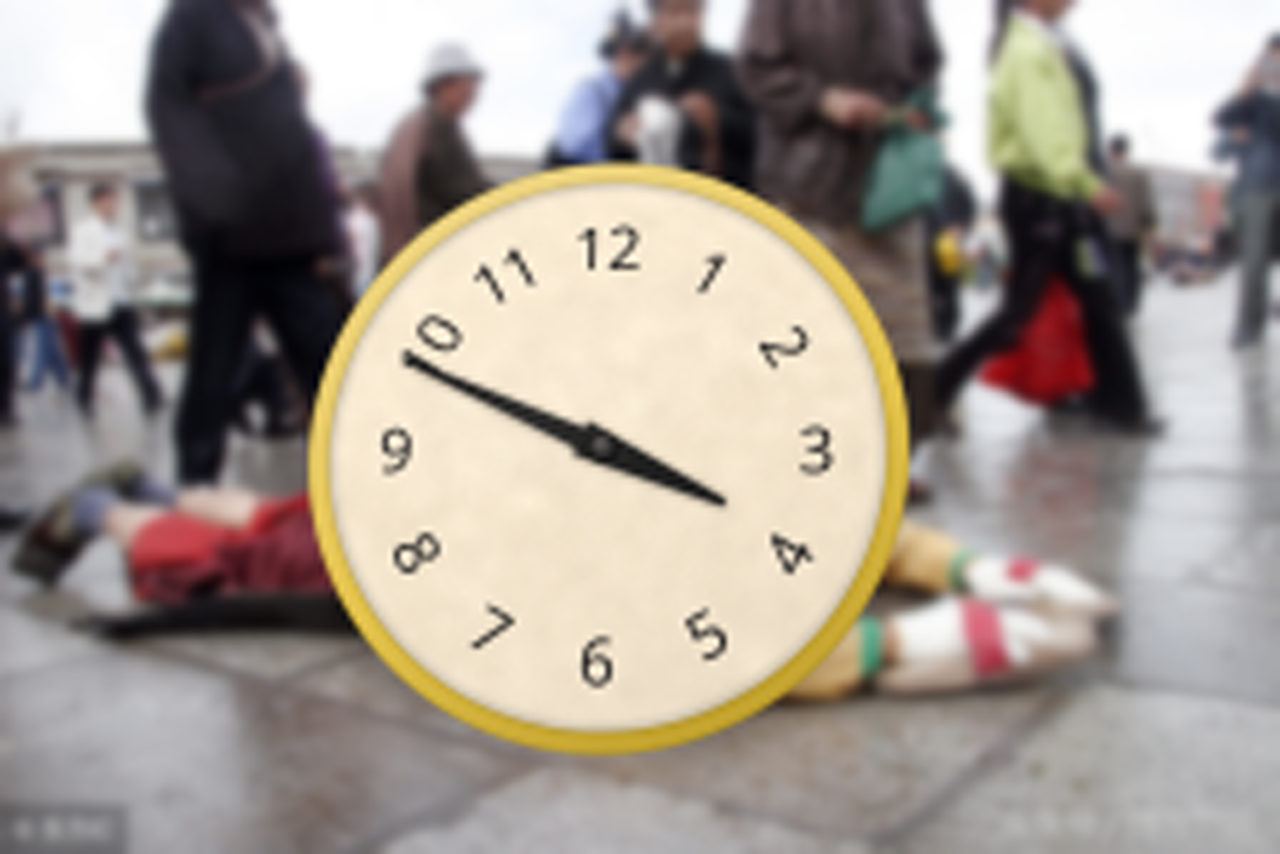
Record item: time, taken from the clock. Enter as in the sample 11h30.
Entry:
3h49
